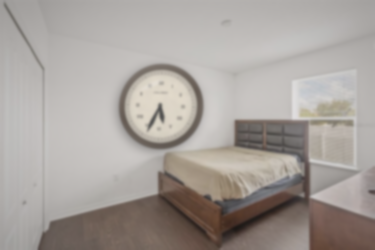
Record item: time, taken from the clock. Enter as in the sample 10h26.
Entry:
5h34
